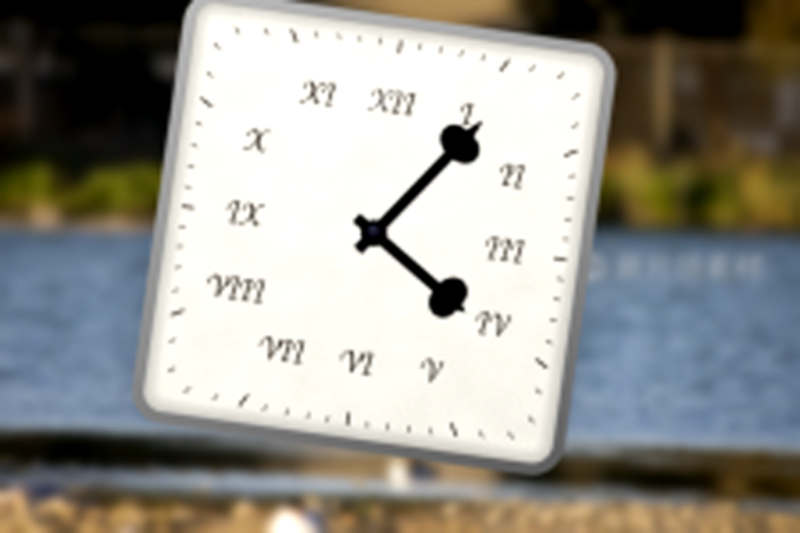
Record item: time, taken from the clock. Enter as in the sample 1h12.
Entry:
4h06
